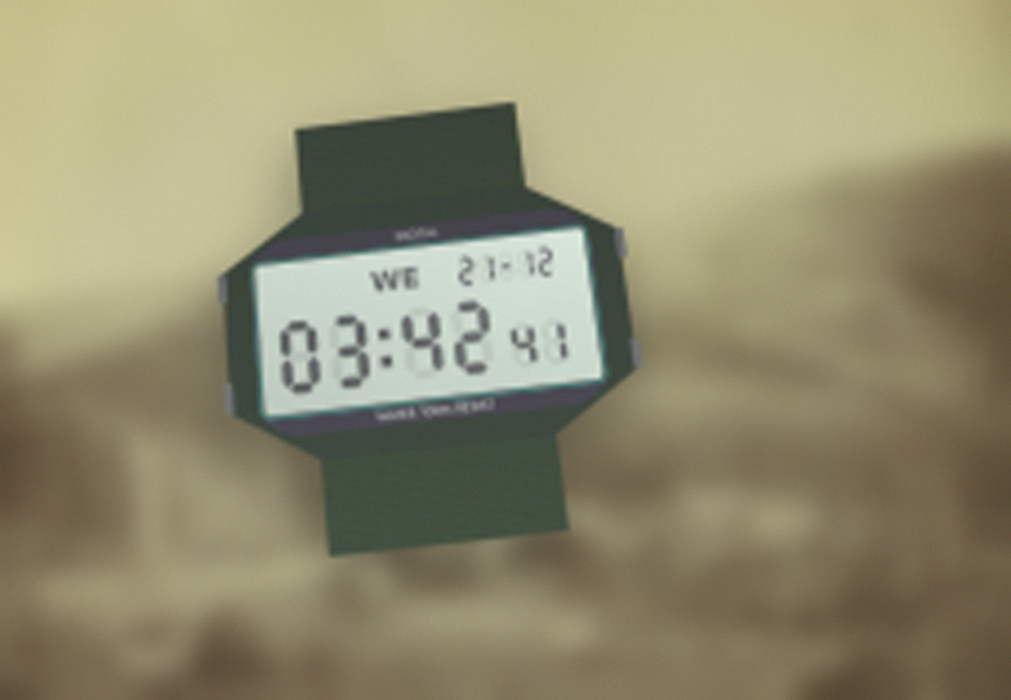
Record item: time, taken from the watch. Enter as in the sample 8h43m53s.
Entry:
3h42m41s
